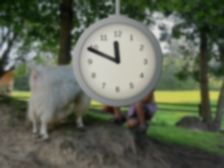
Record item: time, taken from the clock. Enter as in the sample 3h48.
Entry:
11h49
